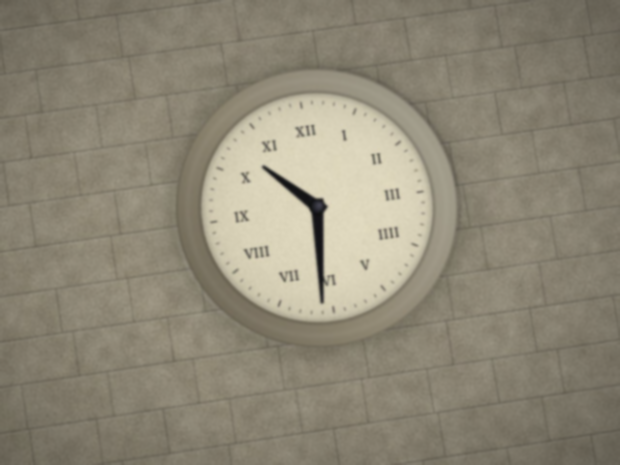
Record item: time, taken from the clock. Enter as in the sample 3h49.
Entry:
10h31
